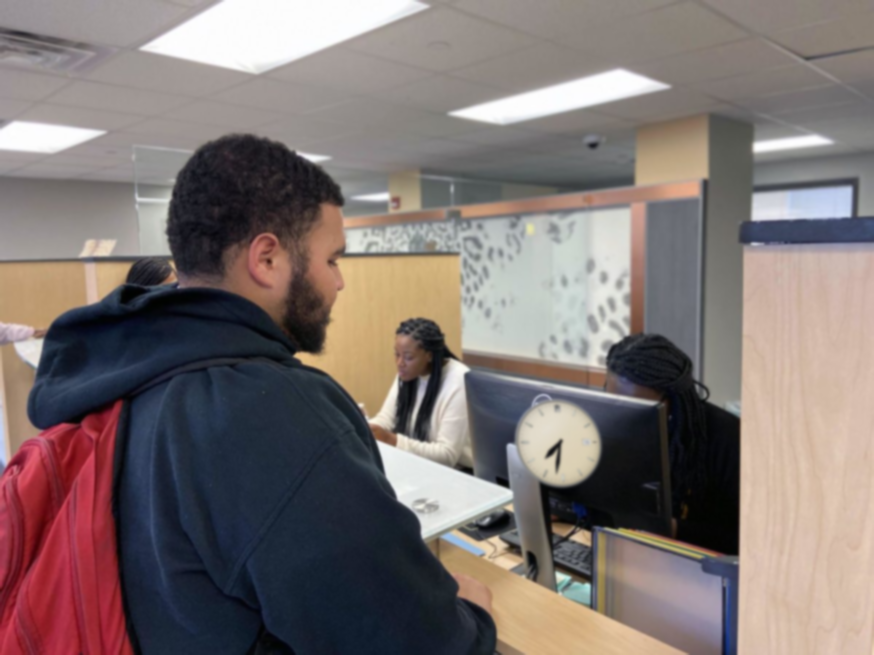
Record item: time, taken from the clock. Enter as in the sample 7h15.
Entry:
7h32
